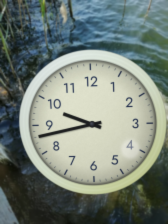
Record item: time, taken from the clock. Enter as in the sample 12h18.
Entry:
9h43
